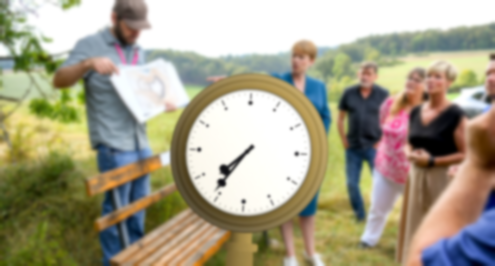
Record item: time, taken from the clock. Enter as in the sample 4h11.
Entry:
7h36
